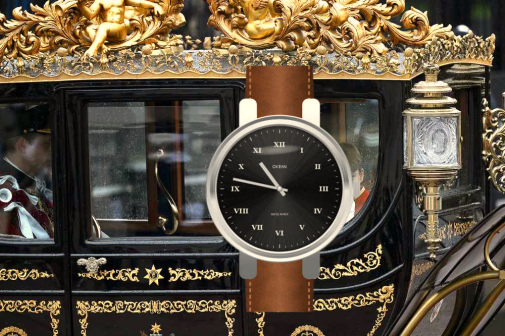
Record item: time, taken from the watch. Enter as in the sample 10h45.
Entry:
10h47
